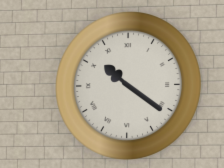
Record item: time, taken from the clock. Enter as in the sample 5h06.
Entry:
10h21
